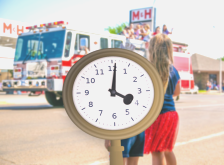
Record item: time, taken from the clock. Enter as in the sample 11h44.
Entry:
4h01
